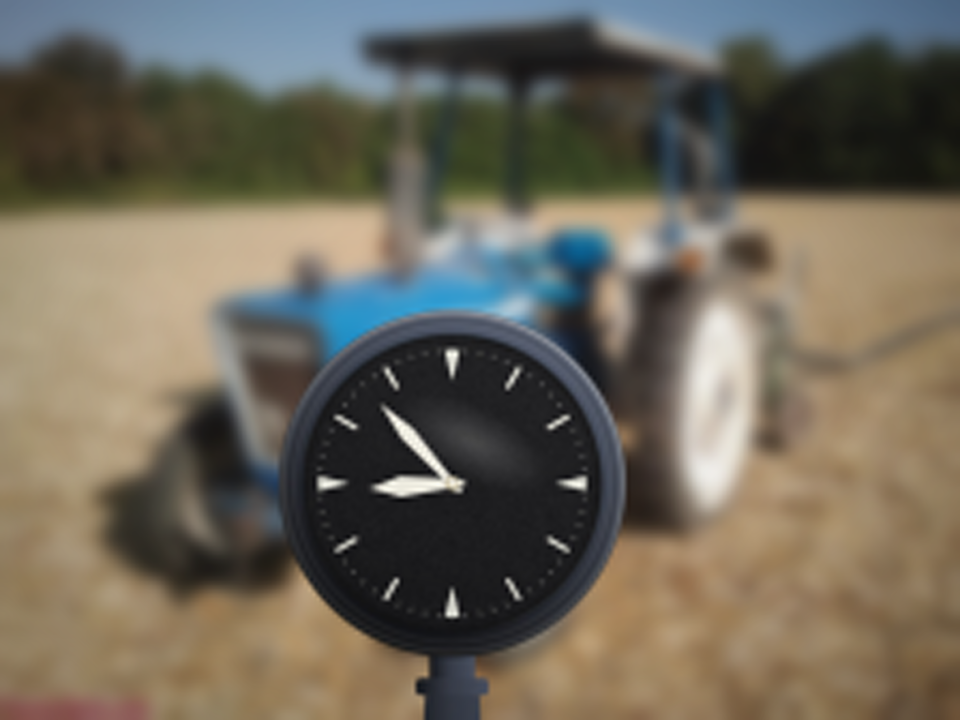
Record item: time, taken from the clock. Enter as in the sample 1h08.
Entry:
8h53
